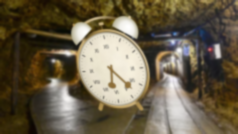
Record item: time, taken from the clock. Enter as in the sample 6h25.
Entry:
6h23
